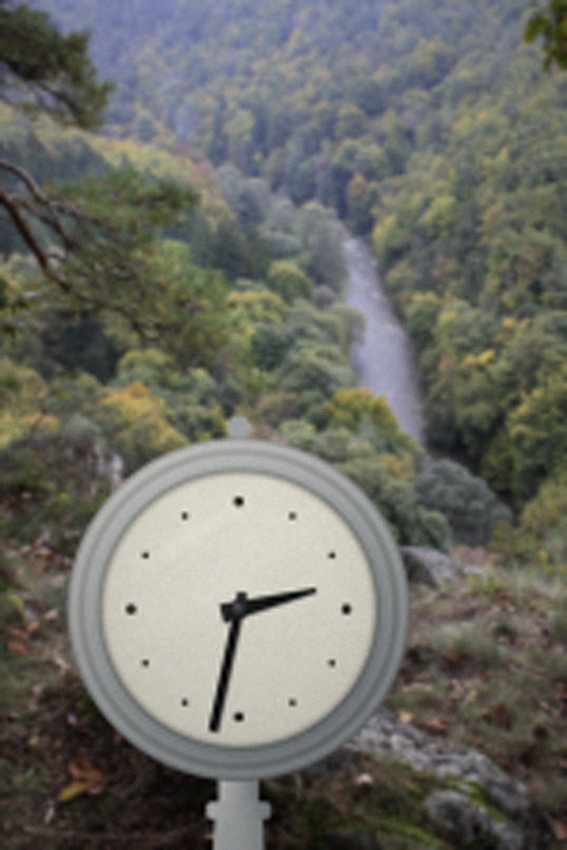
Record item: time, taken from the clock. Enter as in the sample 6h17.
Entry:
2h32
